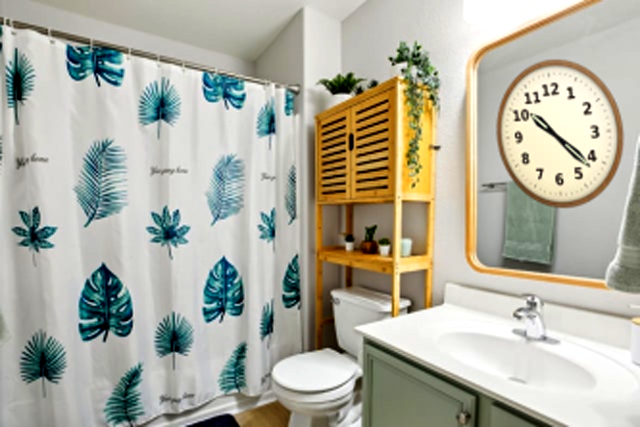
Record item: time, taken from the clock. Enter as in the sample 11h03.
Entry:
10h22
